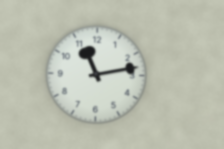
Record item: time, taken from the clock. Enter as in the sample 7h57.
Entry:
11h13
